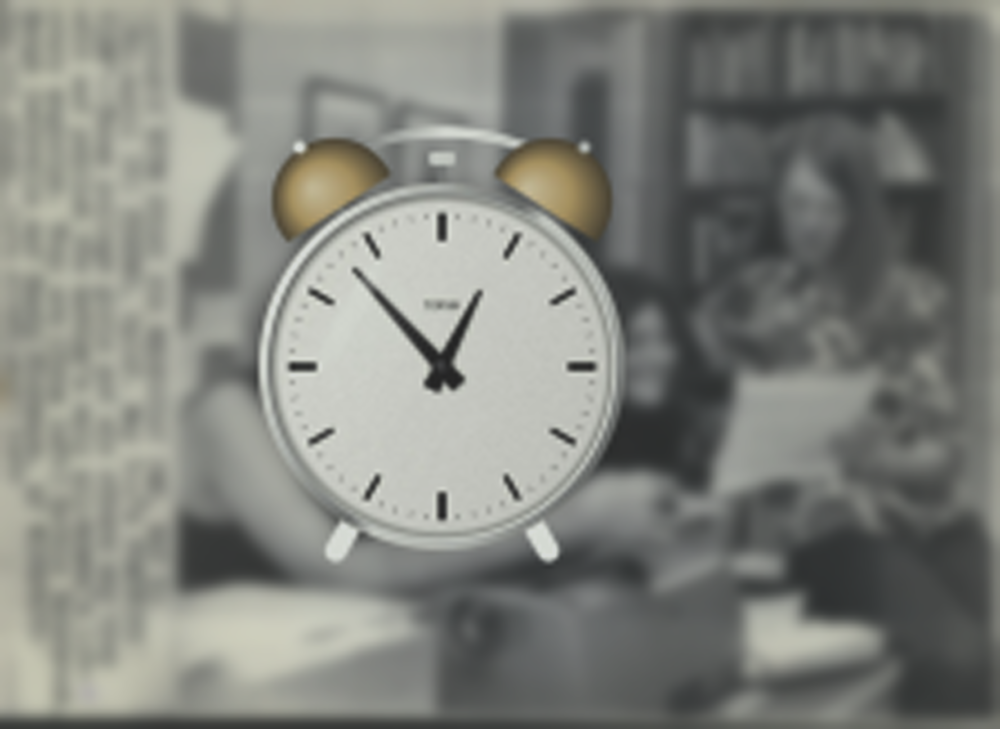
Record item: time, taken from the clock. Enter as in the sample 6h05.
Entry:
12h53
